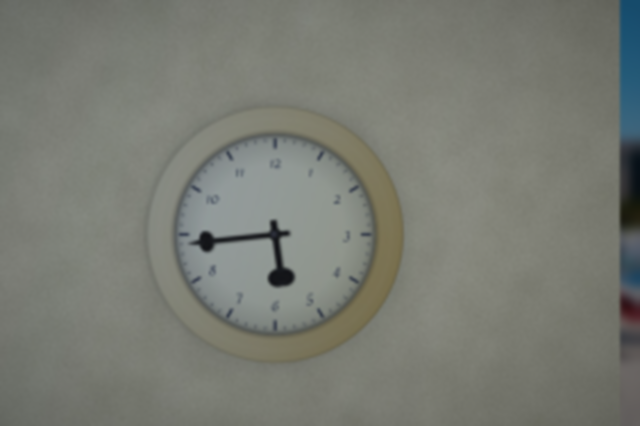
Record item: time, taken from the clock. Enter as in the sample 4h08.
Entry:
5h44
